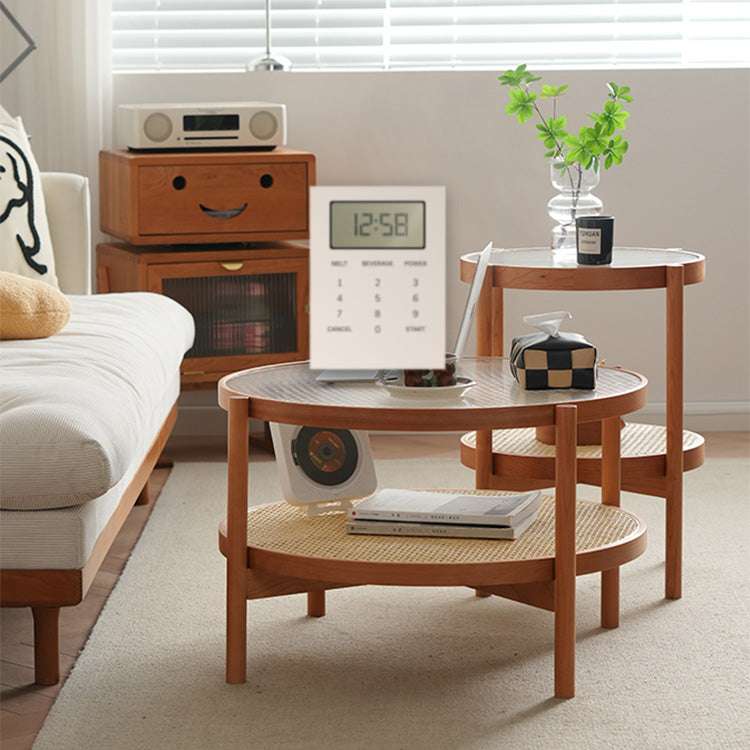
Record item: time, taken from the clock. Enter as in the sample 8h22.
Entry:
12h58
